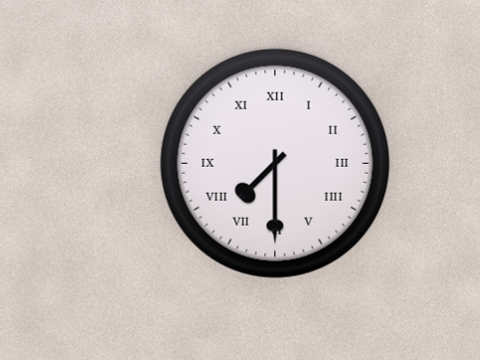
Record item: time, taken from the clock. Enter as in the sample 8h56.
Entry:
7h30
